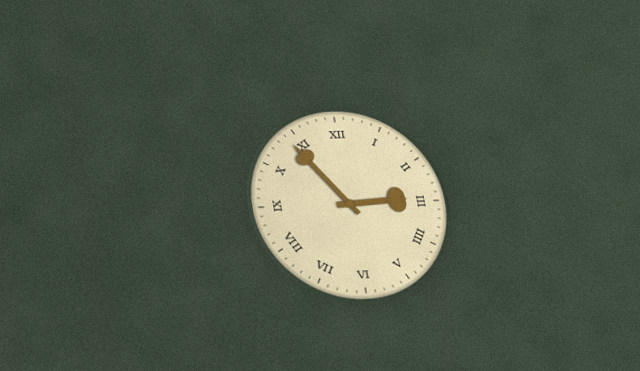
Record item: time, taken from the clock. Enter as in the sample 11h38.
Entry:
2h54
